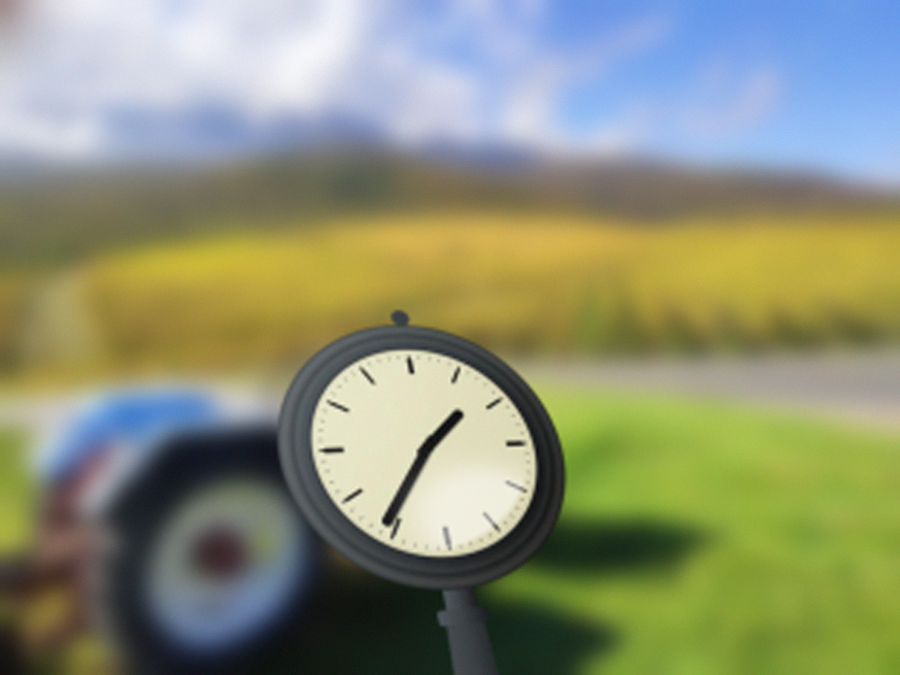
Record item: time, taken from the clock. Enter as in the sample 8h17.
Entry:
1h36
